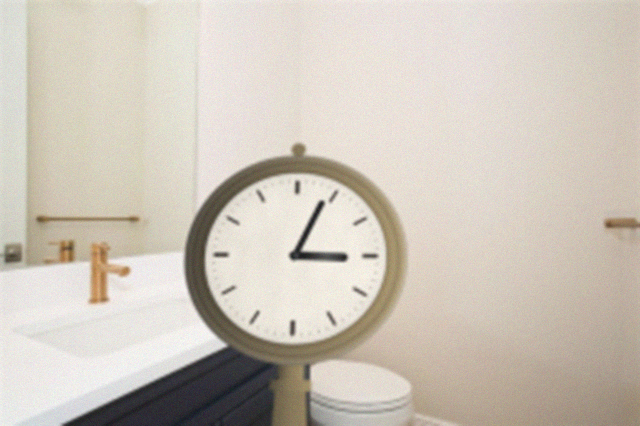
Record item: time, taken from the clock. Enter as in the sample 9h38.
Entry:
3h04
